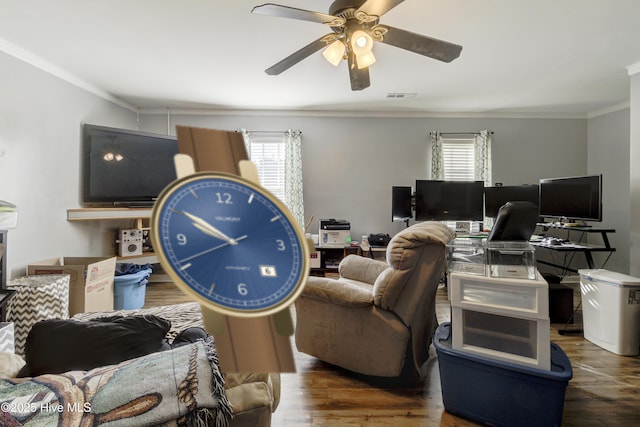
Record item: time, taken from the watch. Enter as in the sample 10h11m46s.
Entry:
9h50m41s
